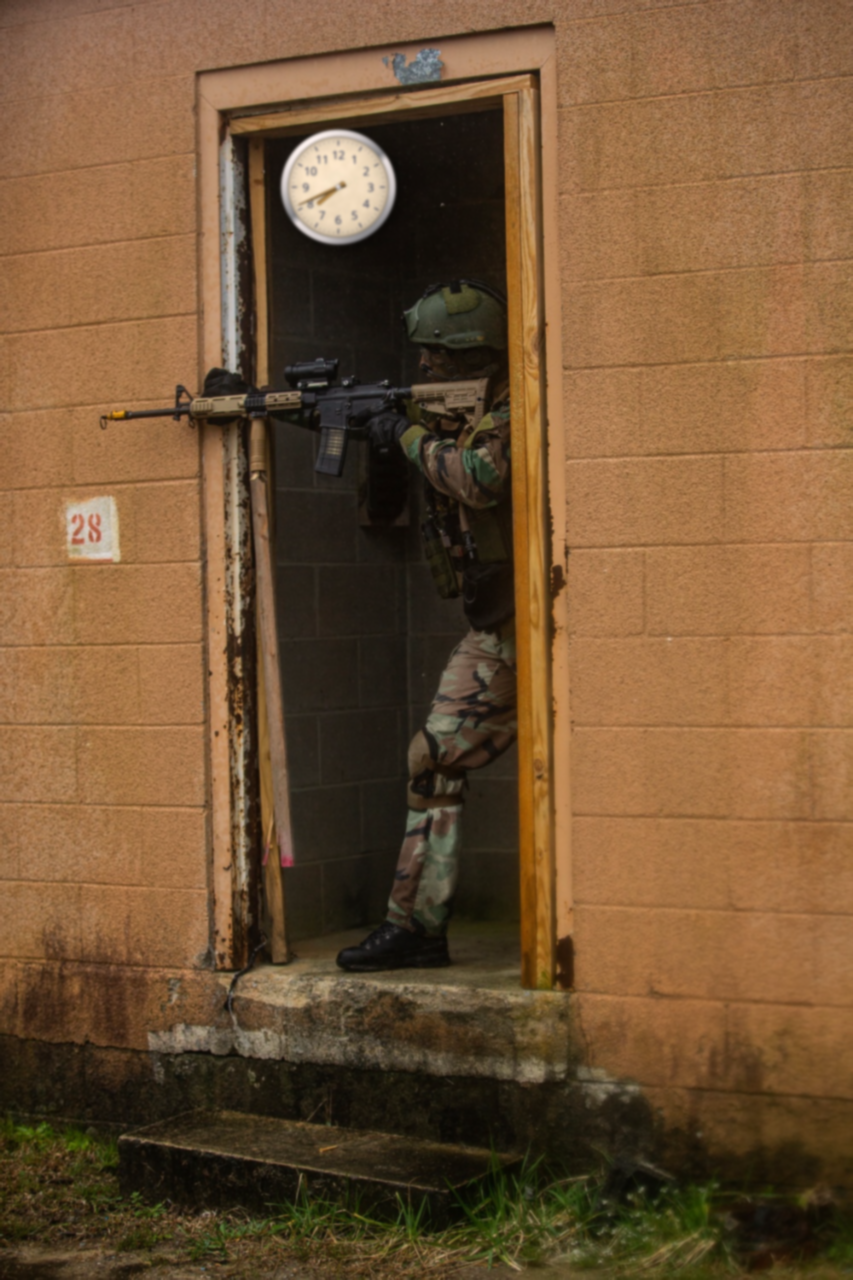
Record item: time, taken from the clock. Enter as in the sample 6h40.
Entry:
7h41
